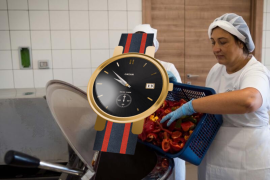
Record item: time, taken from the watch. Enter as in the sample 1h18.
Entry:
9h52
